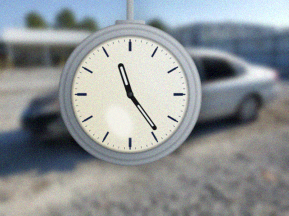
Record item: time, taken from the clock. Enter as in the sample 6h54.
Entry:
11h24
